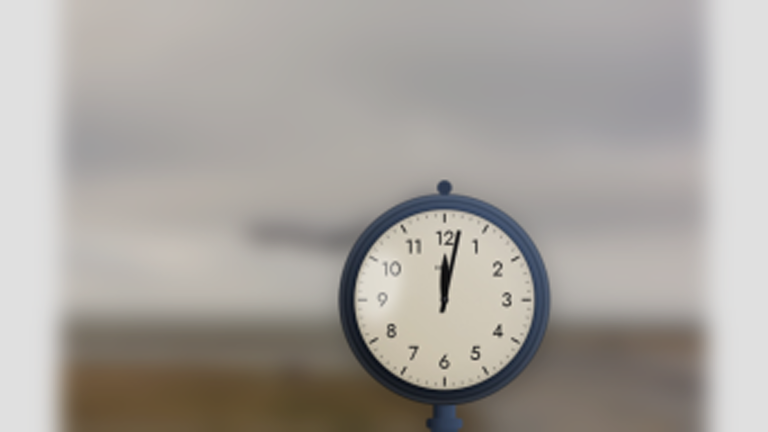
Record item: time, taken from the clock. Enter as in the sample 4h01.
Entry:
12h02
